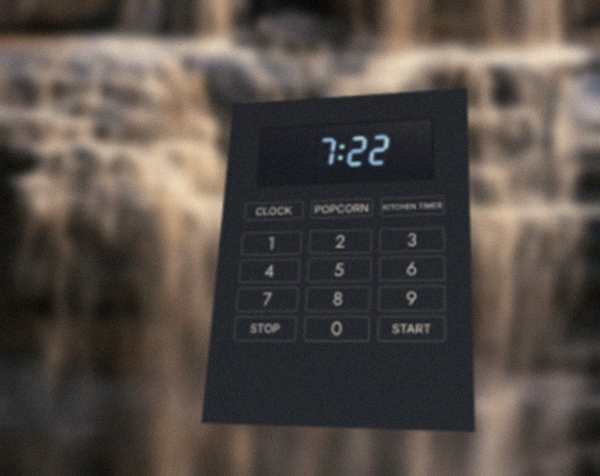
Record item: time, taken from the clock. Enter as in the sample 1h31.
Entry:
7h22
